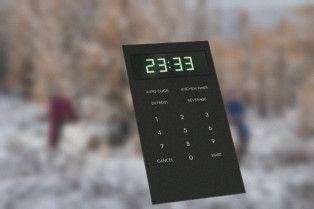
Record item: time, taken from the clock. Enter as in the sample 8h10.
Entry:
23h33
